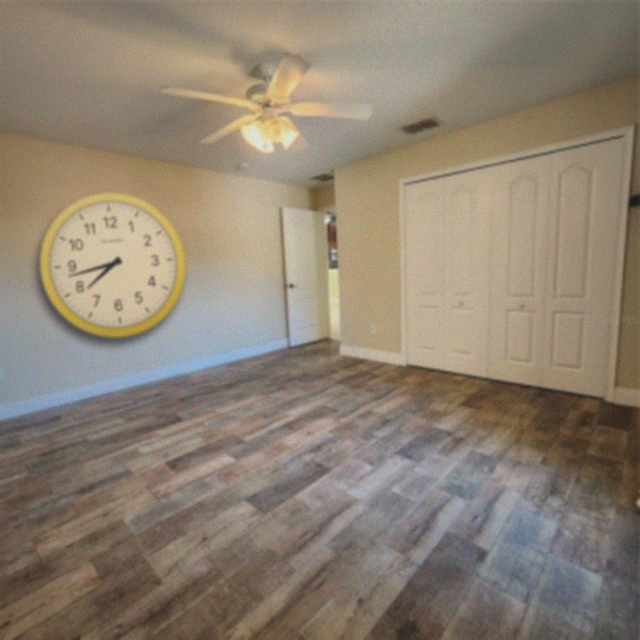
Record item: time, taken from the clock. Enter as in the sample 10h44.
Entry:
7h43
